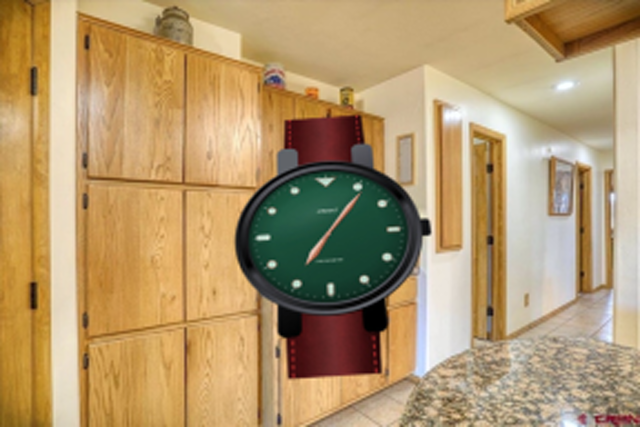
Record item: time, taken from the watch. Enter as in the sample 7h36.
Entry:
7h06
